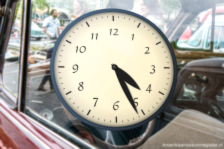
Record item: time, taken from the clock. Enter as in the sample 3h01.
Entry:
4h26
